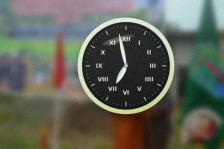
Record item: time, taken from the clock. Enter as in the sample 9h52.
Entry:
6h58
